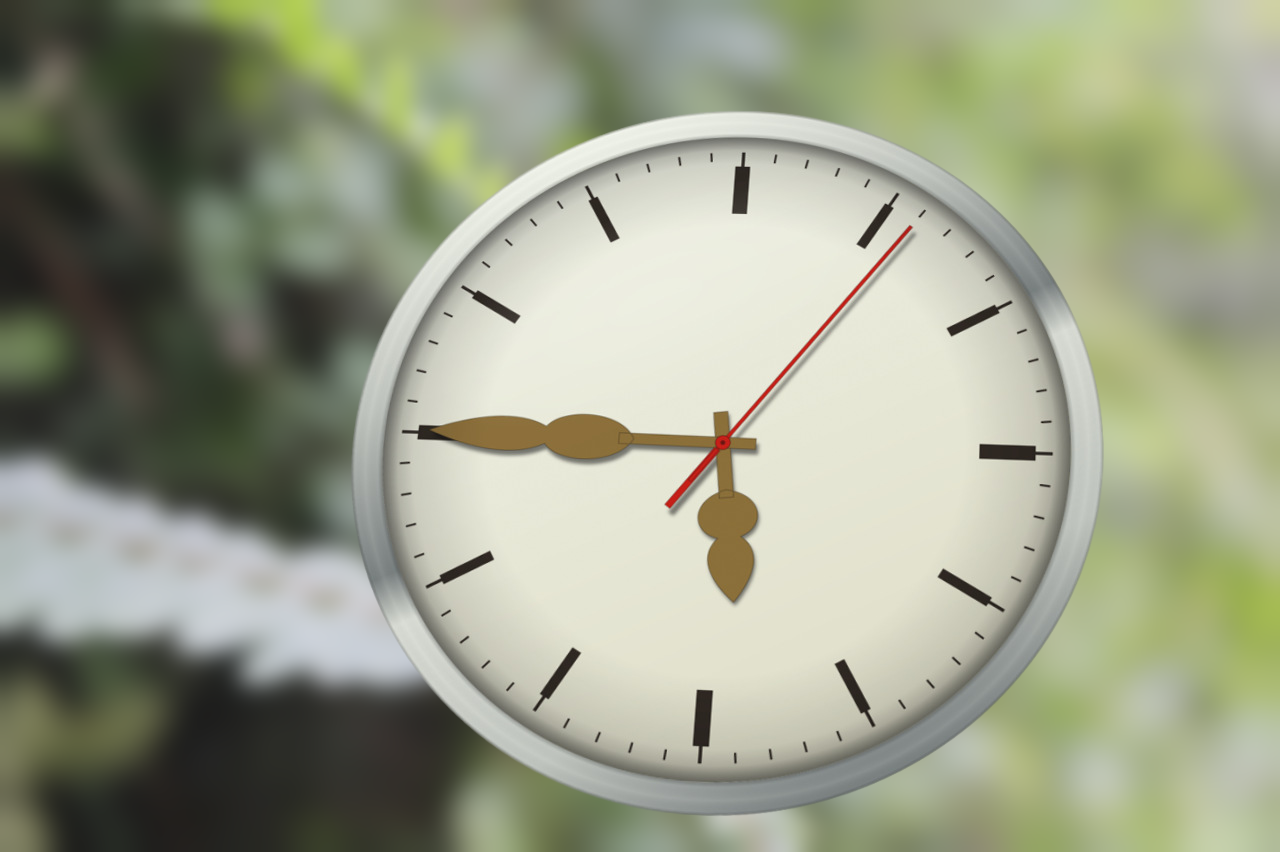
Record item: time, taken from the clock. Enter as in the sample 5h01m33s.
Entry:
5h45m06s
